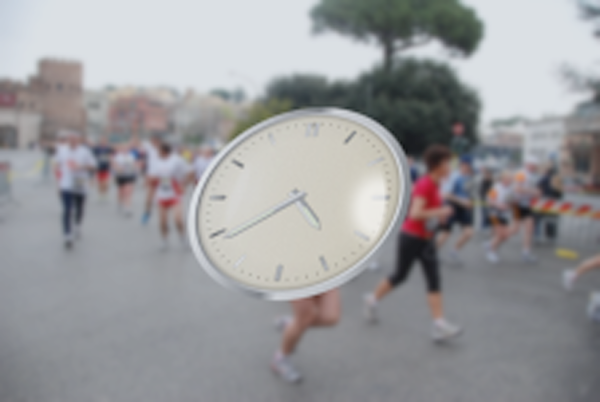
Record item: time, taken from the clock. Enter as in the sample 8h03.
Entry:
4h39
